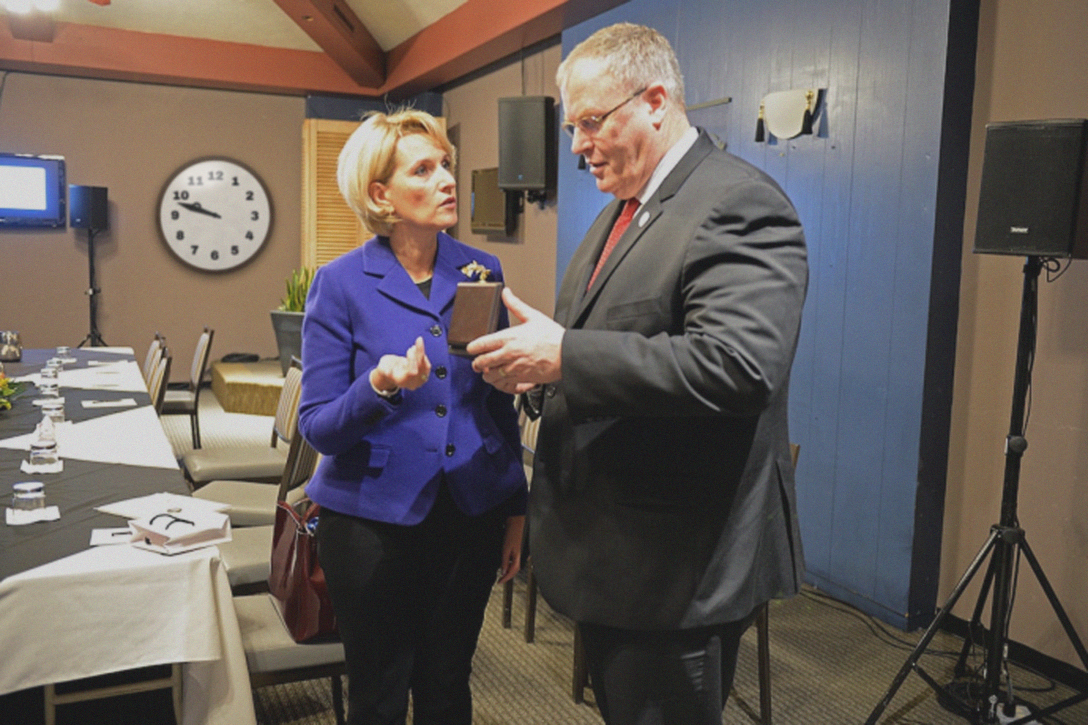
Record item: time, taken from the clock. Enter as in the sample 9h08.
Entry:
9h48
